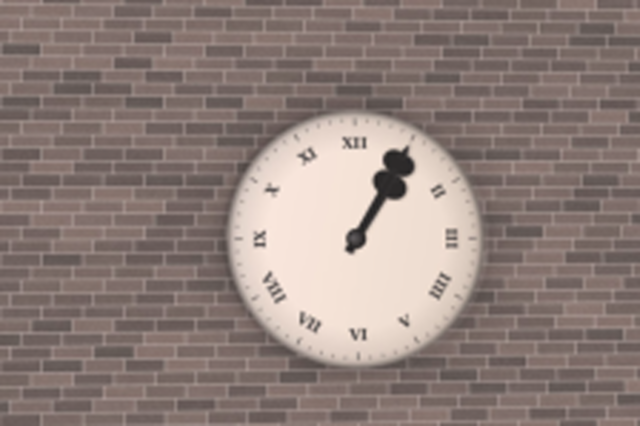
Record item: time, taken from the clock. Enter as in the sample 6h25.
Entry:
1h05
